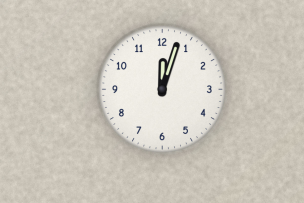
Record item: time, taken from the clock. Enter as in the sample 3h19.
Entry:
12h03
